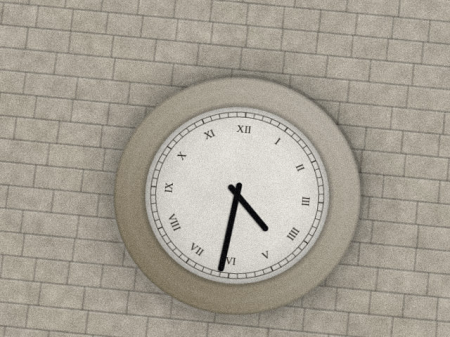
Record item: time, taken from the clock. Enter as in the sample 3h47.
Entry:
4h31
